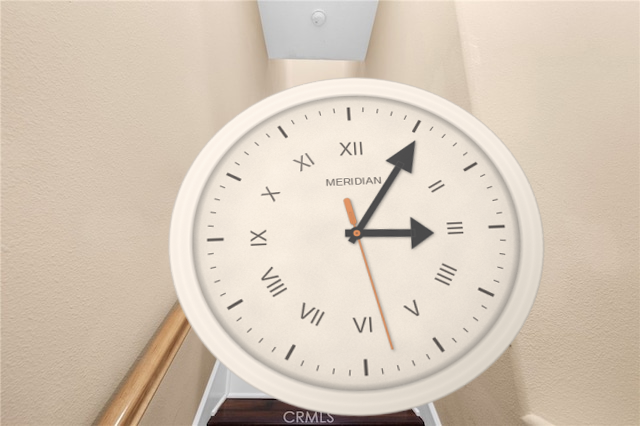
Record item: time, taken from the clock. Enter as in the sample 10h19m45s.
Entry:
3h05m28s
